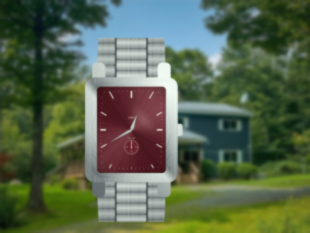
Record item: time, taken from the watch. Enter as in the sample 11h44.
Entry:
12h40
